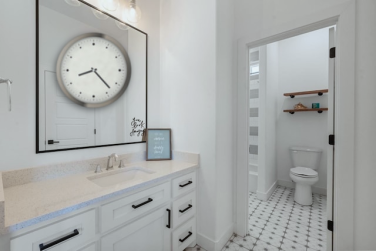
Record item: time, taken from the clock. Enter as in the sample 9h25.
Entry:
8h23
